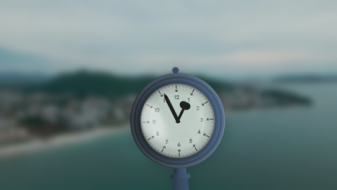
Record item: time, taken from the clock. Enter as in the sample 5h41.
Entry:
12h56
